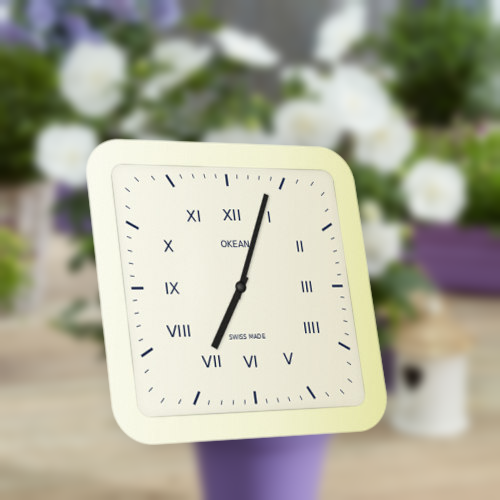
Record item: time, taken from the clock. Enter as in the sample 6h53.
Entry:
7h04
